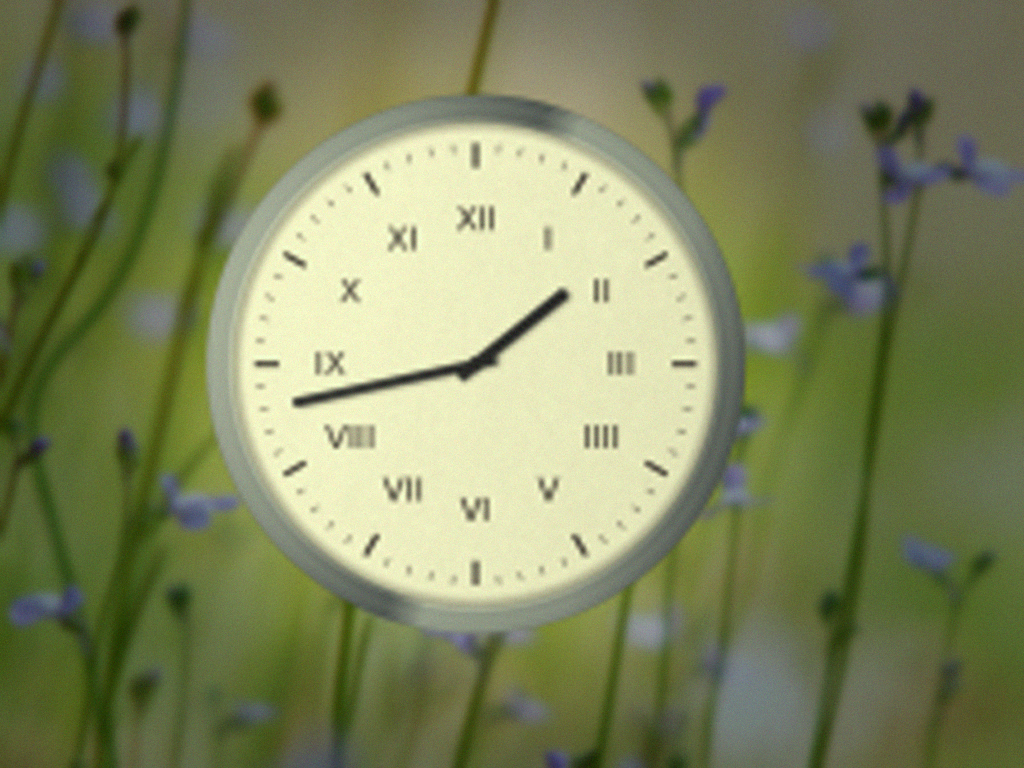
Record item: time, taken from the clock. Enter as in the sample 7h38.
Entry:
1h43
